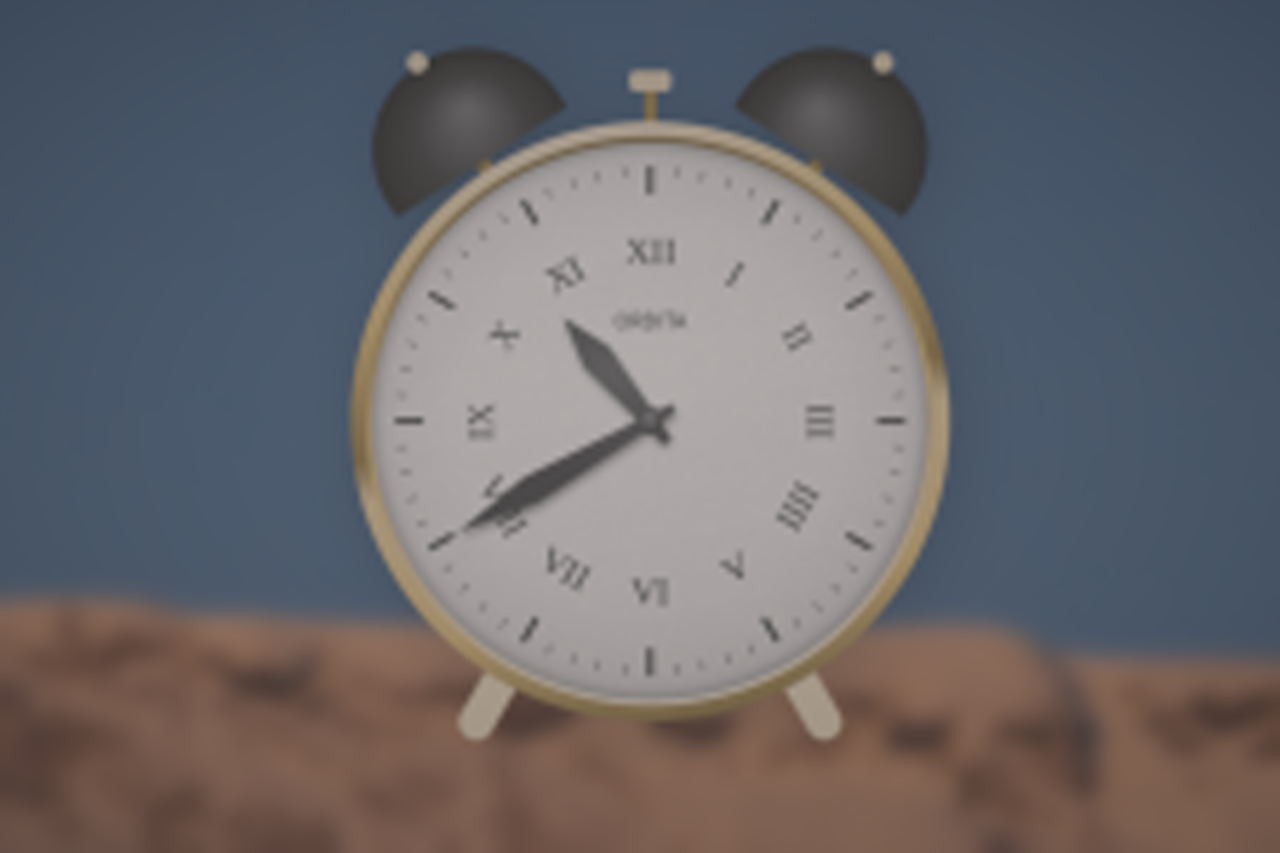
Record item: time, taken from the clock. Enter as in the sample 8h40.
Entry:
10h40
